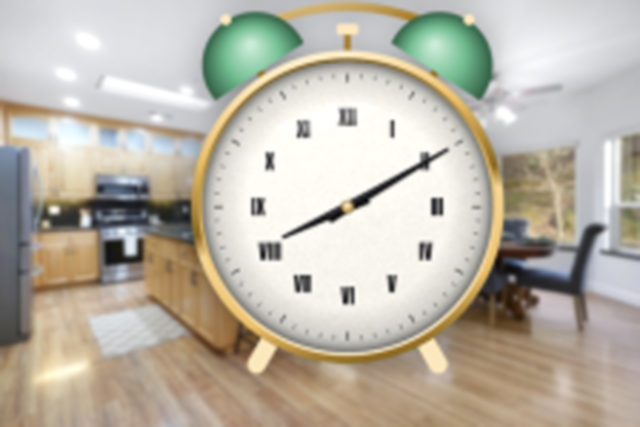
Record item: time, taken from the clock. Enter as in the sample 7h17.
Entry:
8h10
